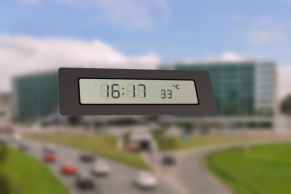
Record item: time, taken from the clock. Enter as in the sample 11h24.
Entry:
16h17
